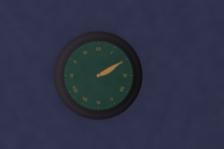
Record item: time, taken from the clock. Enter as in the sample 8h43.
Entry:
2h10
